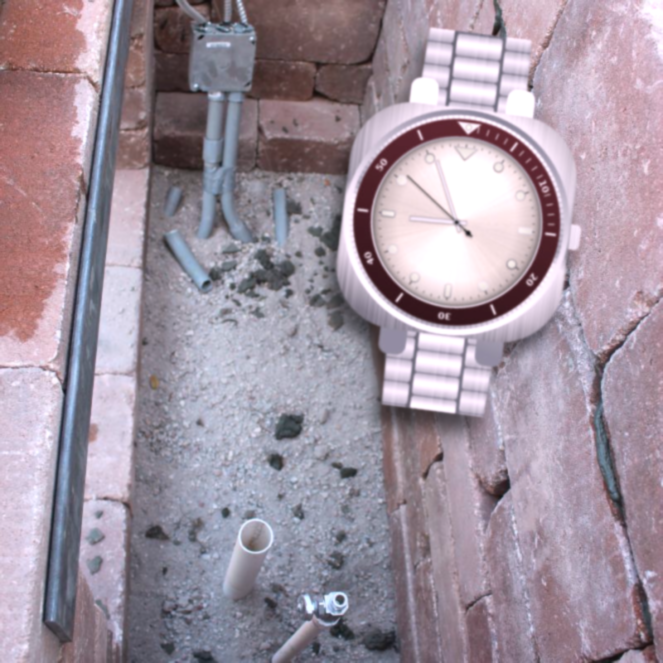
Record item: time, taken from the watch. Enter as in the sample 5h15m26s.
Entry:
8h55m51s
